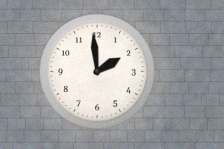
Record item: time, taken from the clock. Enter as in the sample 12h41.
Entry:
1h59
